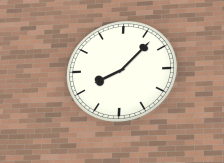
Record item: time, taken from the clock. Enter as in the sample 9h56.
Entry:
8h07
